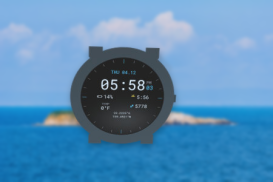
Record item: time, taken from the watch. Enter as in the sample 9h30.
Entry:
5h58
